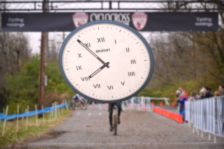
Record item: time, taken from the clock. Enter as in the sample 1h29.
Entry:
7h54
